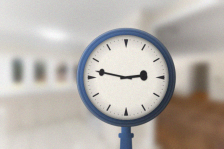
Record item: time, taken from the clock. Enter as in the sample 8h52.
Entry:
2h47
